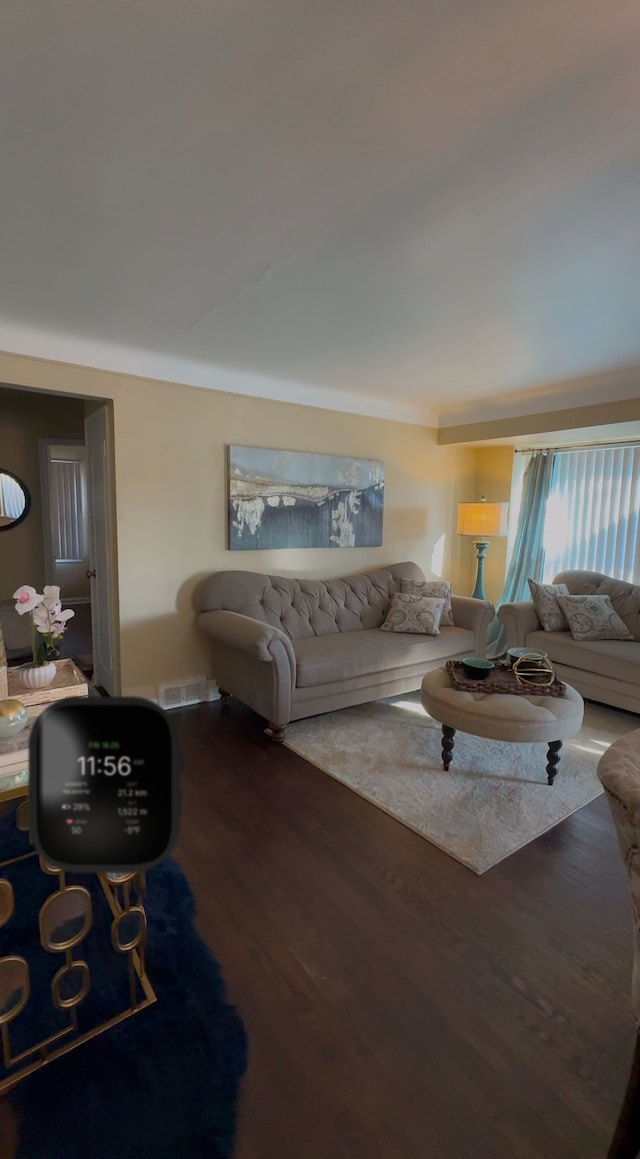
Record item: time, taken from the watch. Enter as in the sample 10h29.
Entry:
11h56
